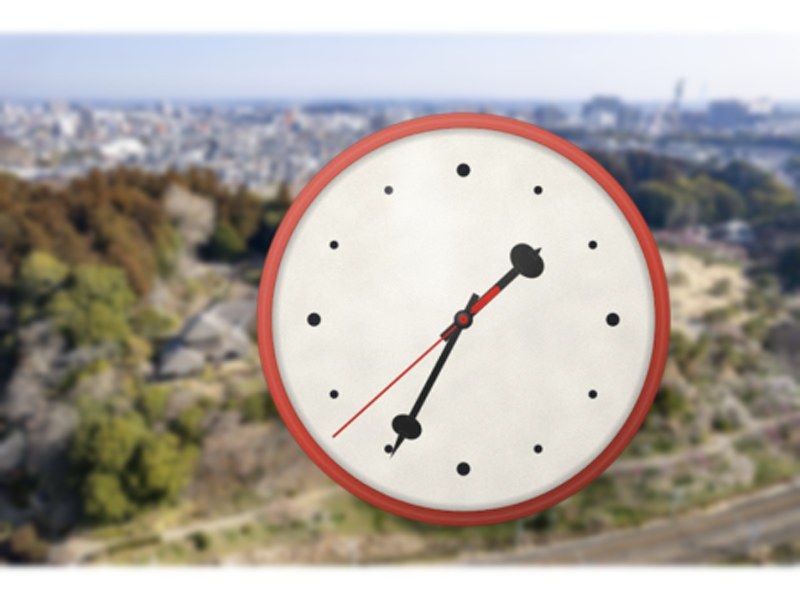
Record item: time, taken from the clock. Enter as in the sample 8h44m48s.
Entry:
1h34m38s
